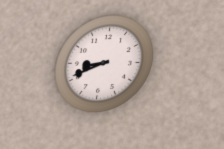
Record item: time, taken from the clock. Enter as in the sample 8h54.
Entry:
8h41
